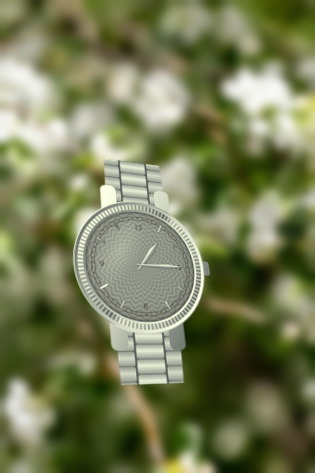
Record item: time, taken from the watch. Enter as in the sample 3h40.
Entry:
1h15
